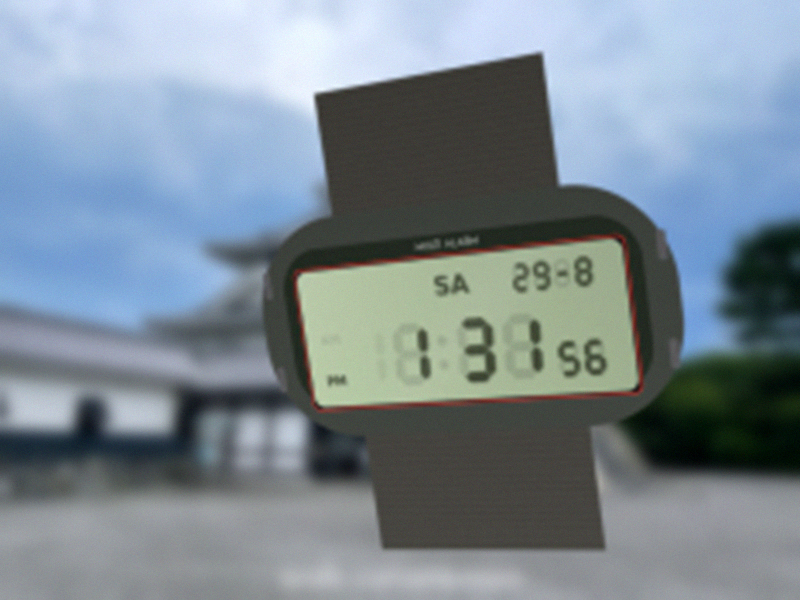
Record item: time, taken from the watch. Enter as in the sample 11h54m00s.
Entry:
1h31m56s
